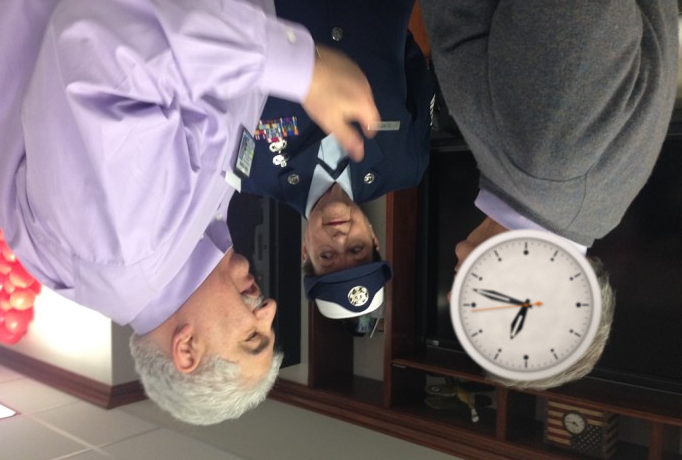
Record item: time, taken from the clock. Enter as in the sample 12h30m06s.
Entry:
6h47m44s
